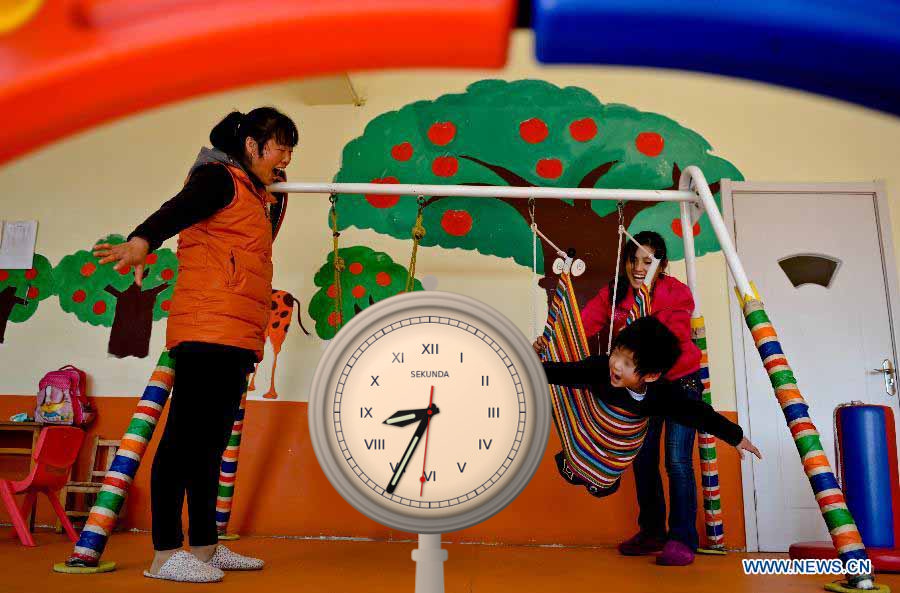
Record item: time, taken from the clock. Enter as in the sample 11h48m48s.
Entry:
8h34m31s
